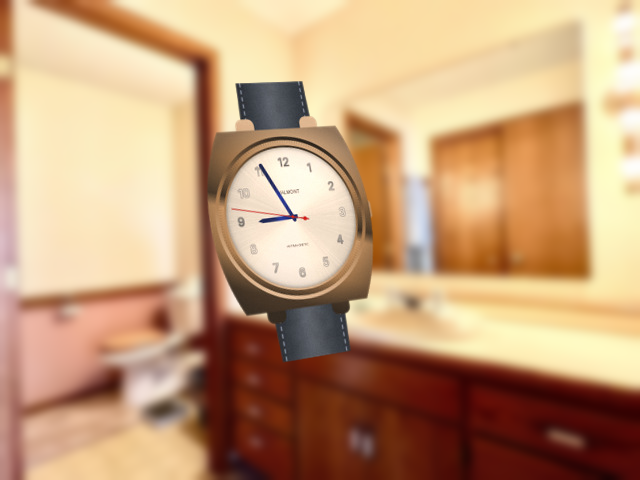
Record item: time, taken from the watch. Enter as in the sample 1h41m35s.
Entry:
8h55m47s
